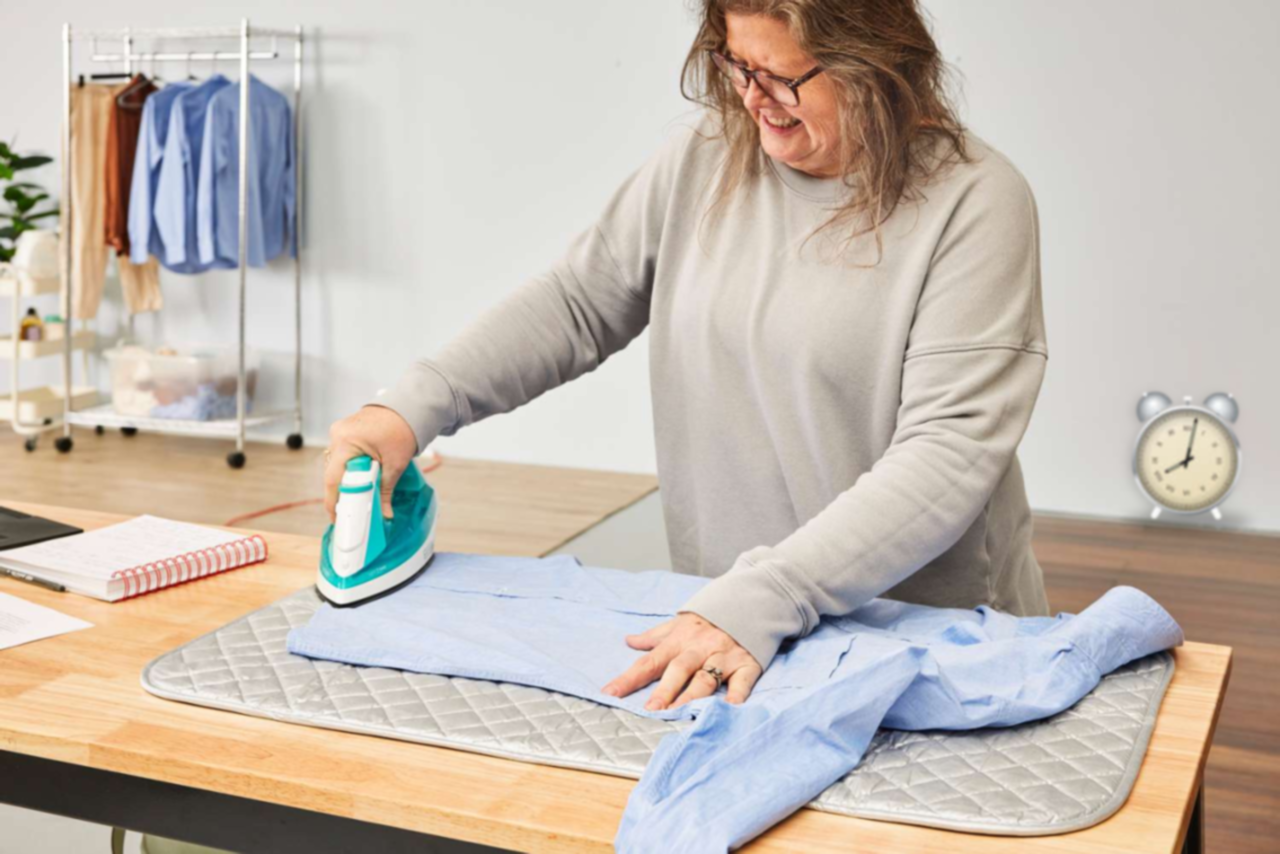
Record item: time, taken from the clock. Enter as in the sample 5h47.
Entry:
8h02
